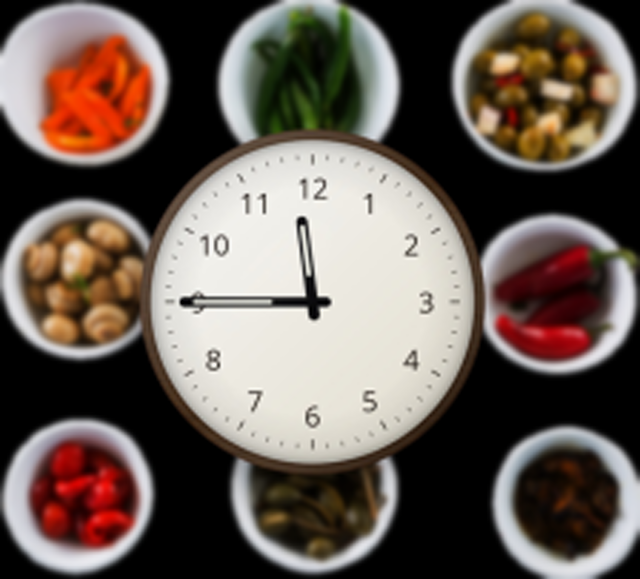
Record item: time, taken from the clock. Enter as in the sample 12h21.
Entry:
11h45
